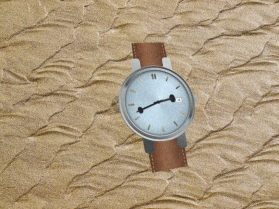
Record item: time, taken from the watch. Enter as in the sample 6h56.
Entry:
2h42
